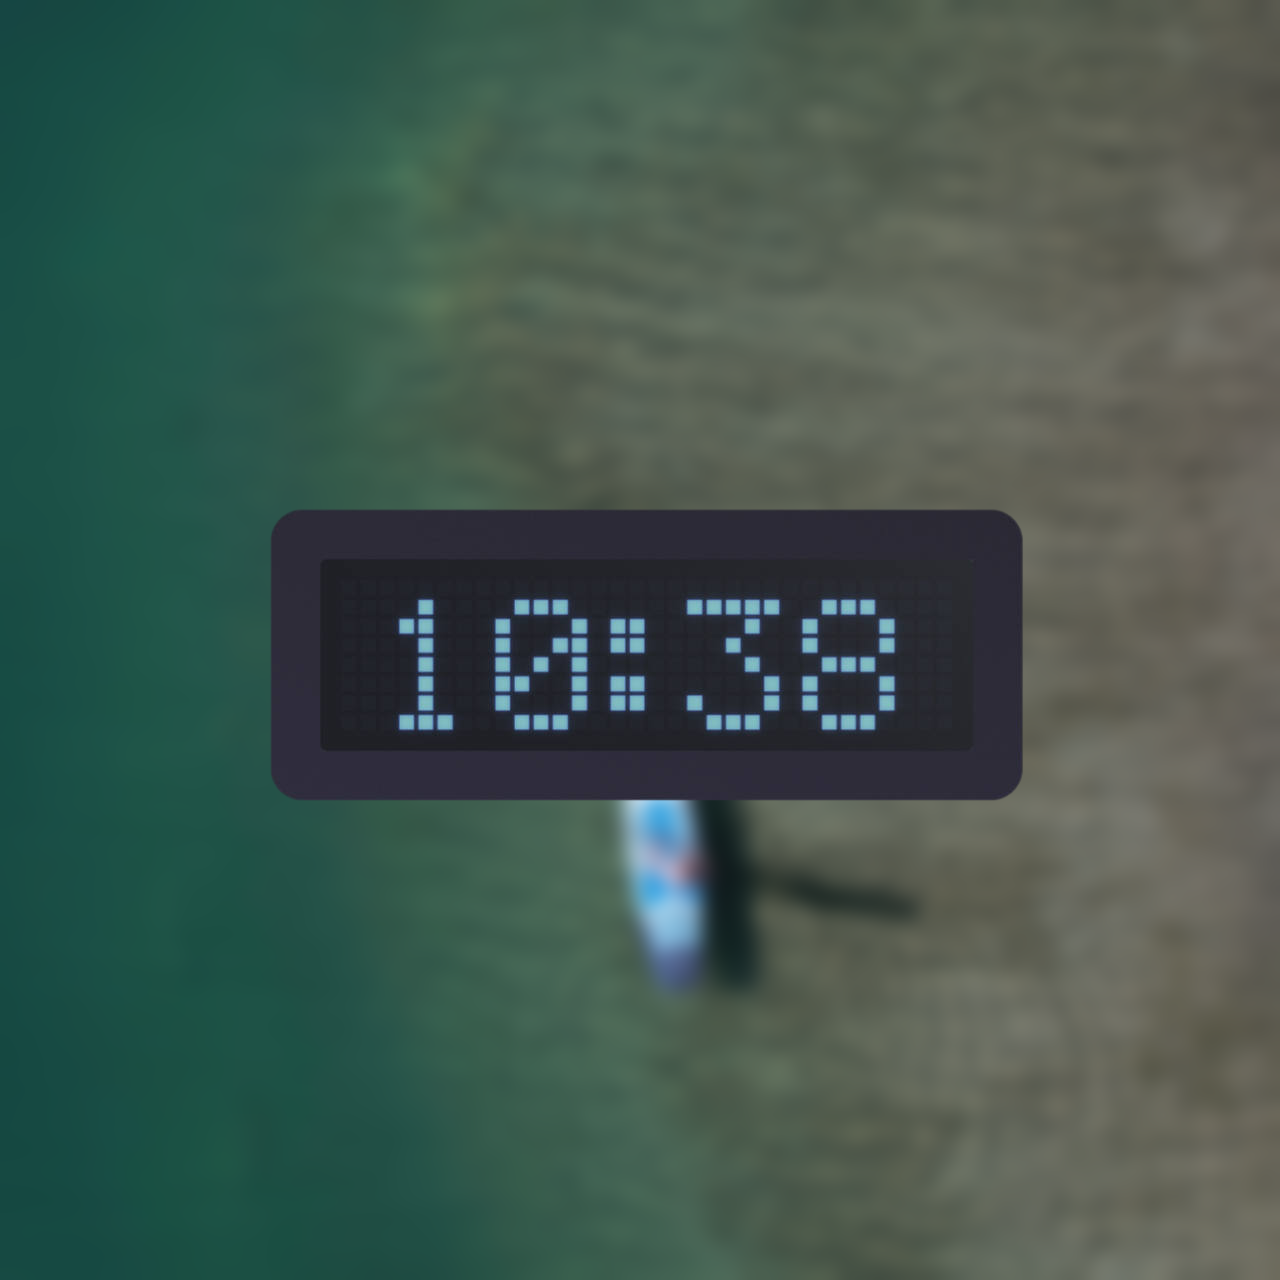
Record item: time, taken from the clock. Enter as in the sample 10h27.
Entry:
10h38
